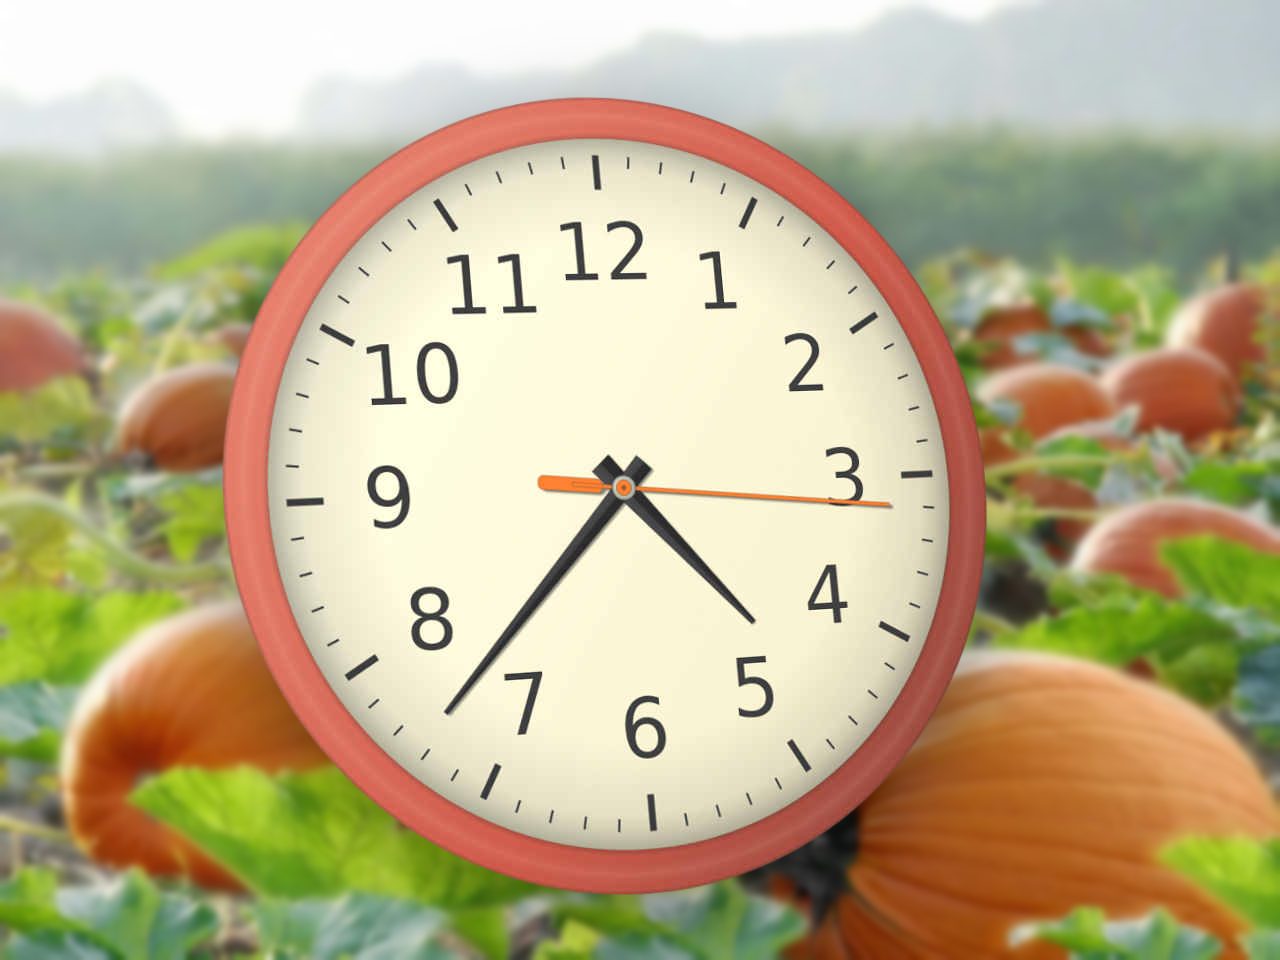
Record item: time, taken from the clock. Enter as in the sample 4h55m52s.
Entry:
4h37m16s
